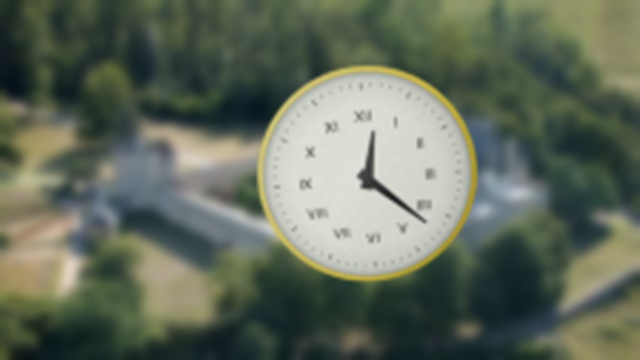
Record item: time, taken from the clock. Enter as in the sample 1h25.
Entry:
12h22
